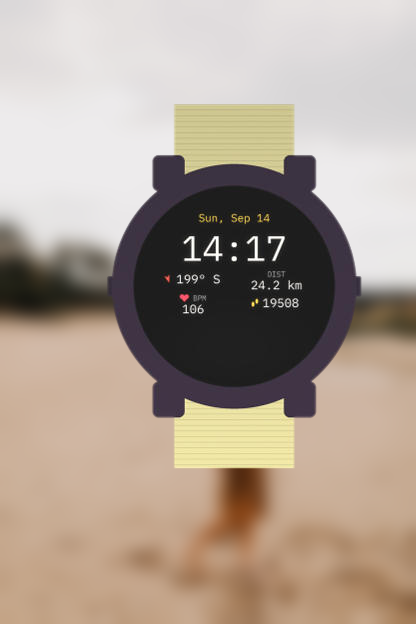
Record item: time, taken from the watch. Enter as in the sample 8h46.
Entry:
14h17
